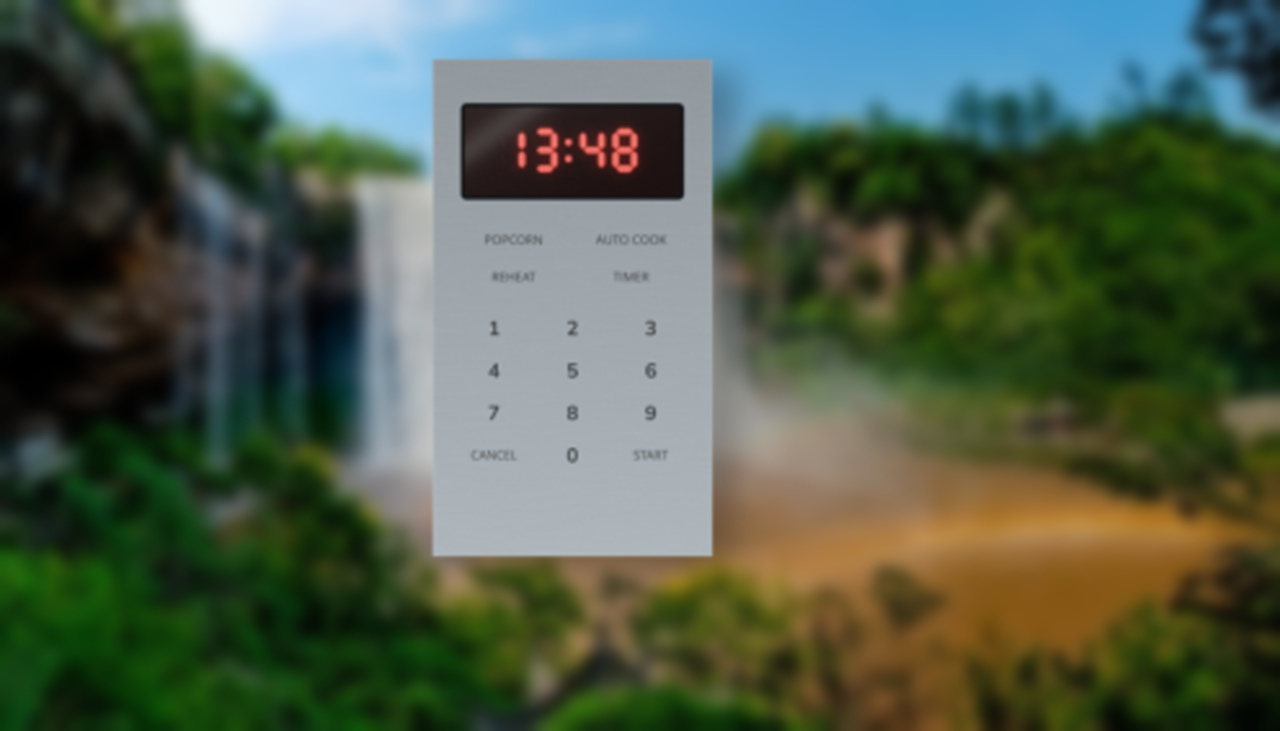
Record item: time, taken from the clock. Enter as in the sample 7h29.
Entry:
13h48
